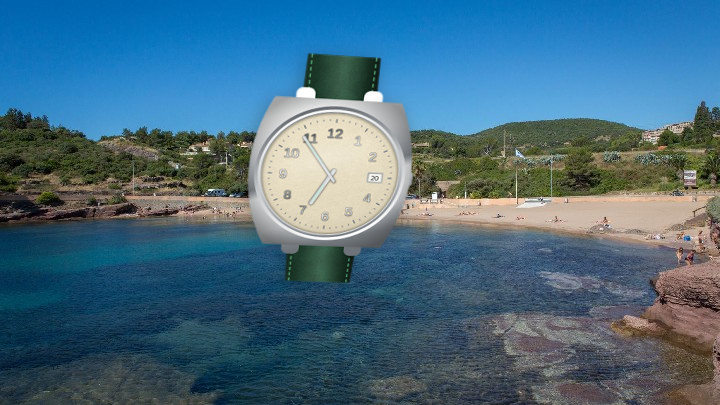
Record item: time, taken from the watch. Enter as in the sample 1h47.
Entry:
6h54
